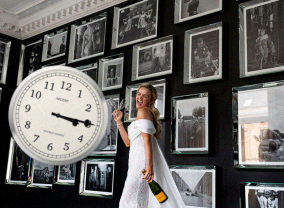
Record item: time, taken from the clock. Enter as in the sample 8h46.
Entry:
3h15
